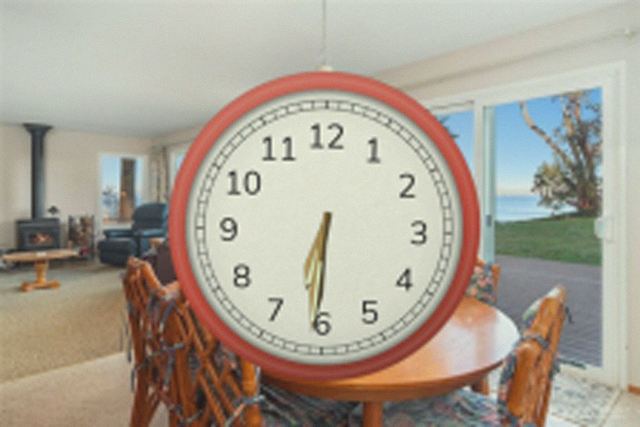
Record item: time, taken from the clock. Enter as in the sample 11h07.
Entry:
6h31
